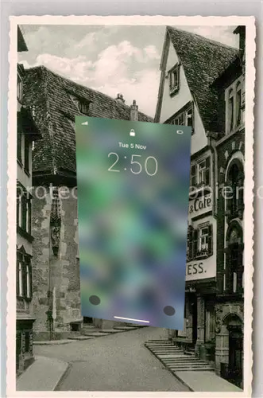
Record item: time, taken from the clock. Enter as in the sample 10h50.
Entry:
2h50
